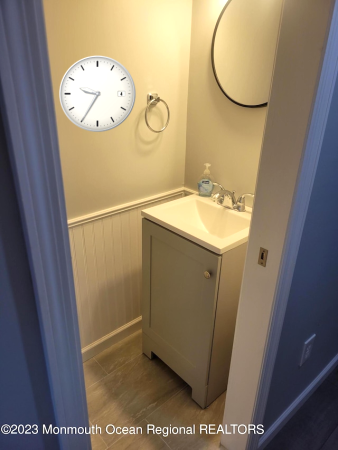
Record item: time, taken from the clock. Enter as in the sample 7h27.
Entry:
9h35
